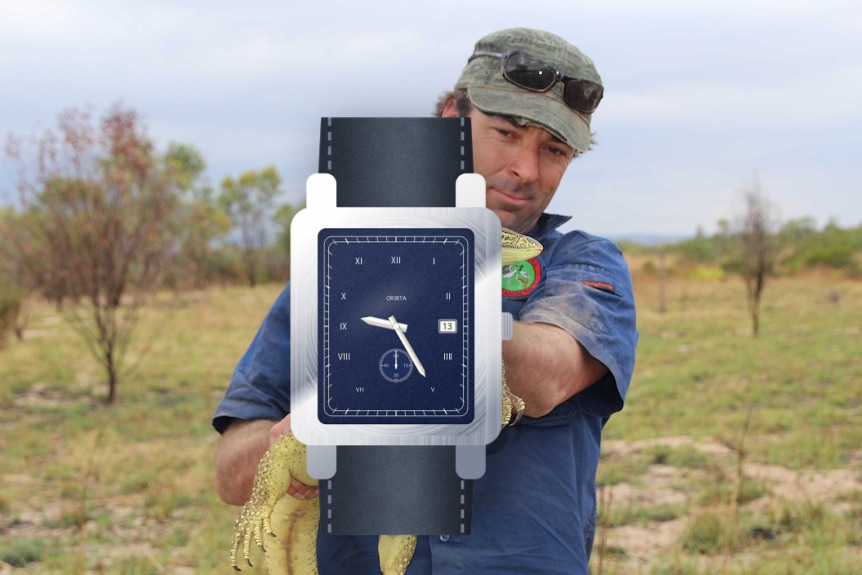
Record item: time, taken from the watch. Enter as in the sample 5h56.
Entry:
9h25
